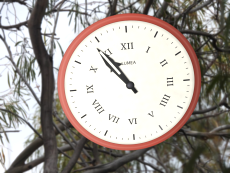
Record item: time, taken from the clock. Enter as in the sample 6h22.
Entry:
10h54
